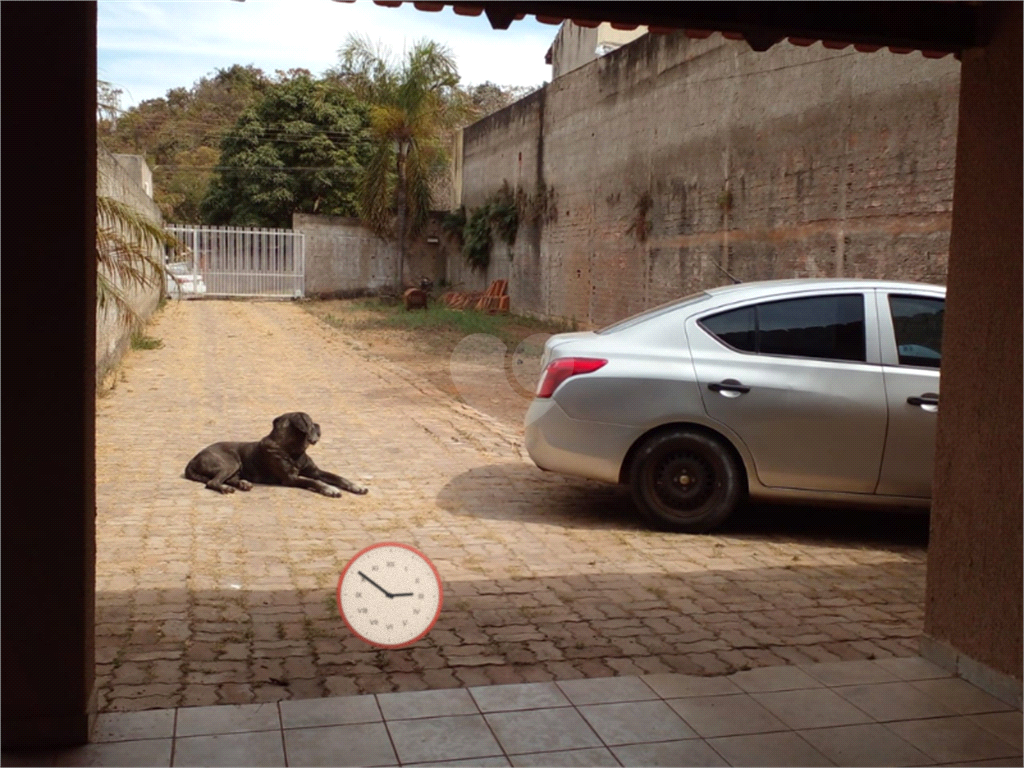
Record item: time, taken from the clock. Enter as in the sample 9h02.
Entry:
2h51
